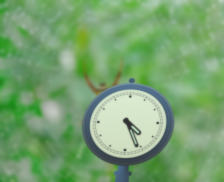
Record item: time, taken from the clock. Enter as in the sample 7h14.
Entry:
4h26
